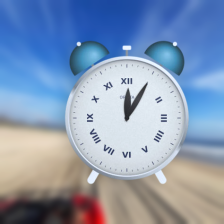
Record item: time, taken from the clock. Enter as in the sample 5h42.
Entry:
12h05
